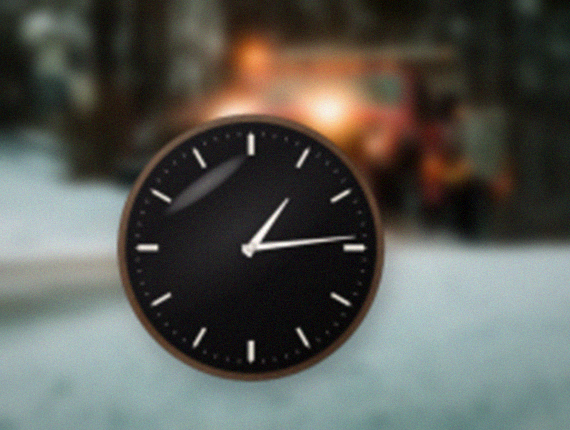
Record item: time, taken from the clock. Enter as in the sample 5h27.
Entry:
1h14
